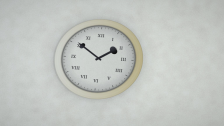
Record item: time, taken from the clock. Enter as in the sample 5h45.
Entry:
1h51
